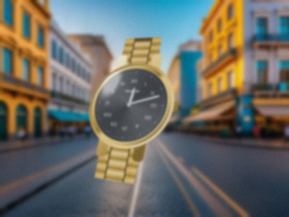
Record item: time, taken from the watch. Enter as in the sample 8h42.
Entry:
12h12
